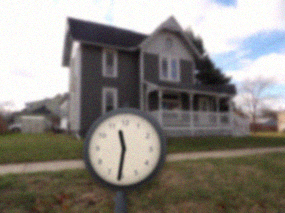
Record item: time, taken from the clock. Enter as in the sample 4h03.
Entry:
11h31
